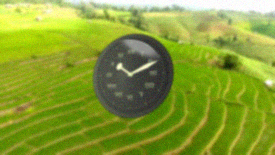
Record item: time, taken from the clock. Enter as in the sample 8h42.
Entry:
10h11
